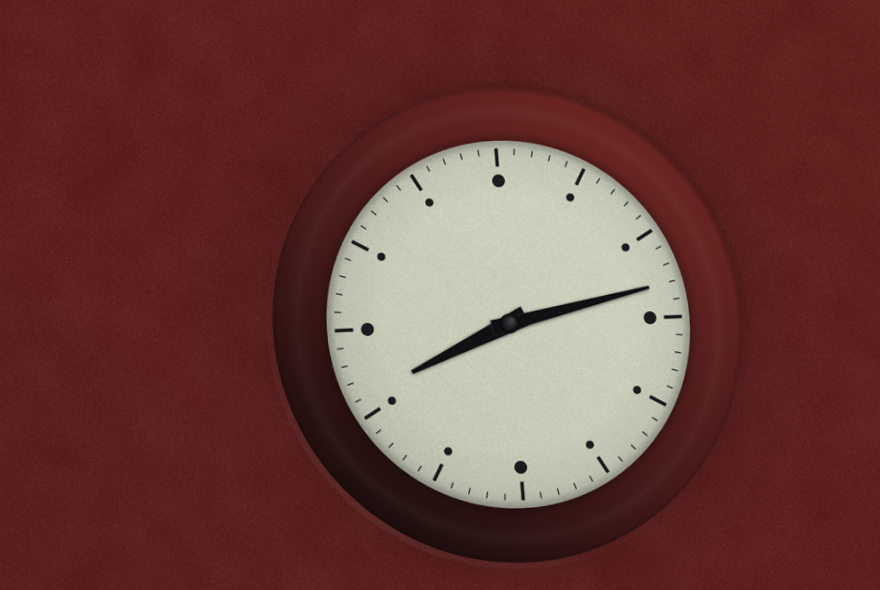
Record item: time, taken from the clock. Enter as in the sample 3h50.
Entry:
8h13
